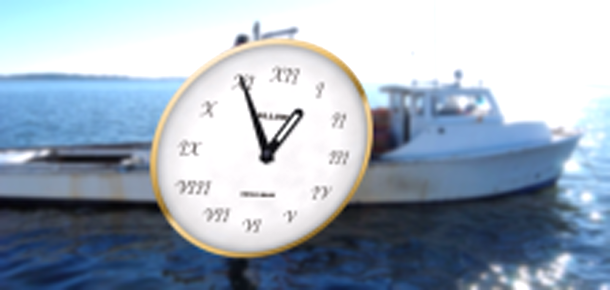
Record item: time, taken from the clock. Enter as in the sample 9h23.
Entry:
12h55
